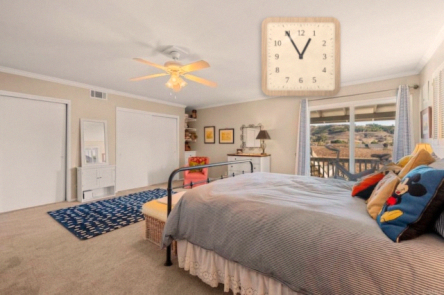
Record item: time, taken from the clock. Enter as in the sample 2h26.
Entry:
12h55
